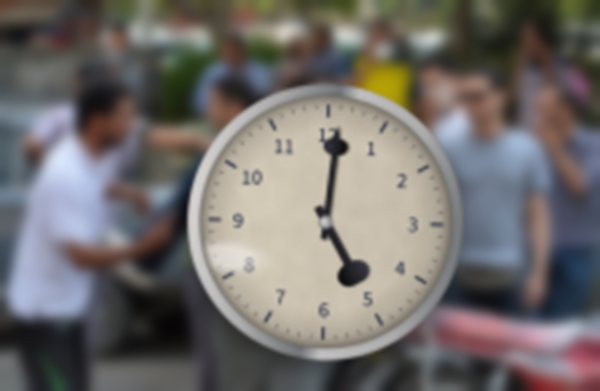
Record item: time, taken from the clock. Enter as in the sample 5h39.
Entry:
5h01
